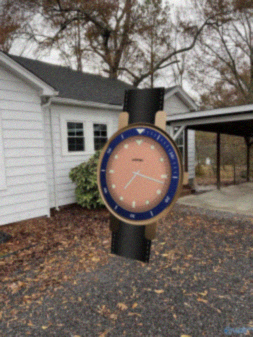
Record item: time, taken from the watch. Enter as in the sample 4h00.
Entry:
7h17
